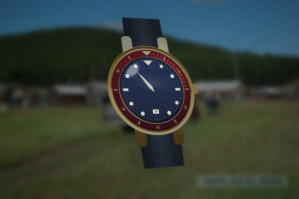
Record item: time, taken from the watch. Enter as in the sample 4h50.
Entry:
10h54
